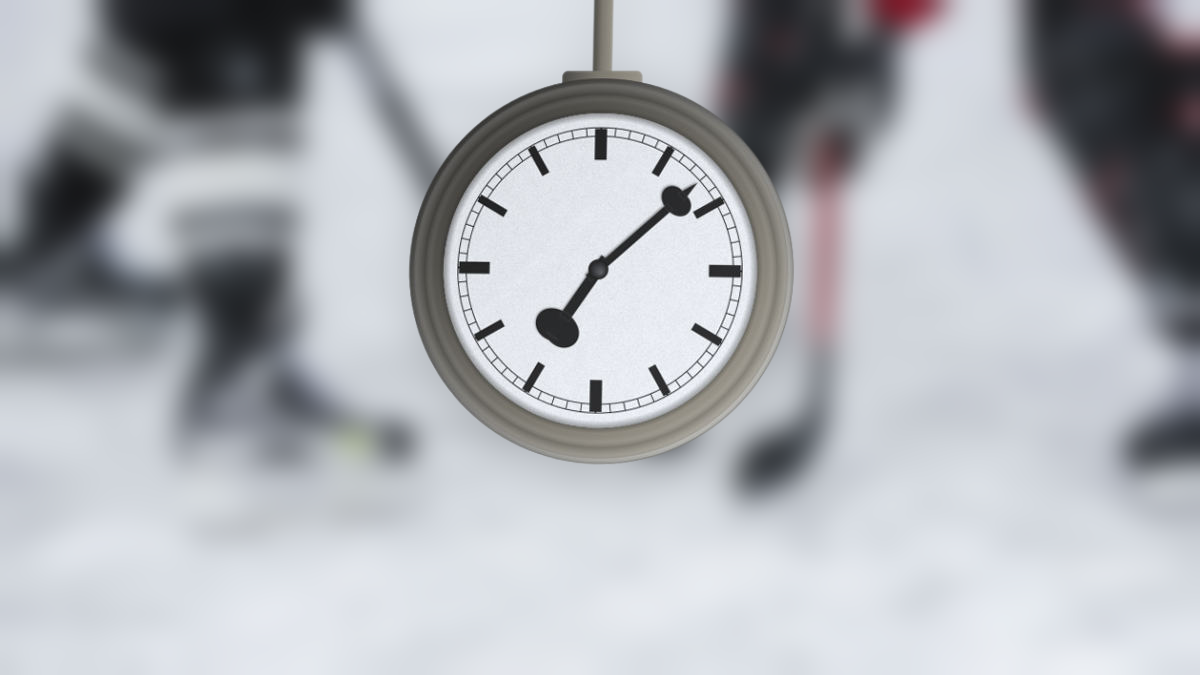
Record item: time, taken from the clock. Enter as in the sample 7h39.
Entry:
7h08
